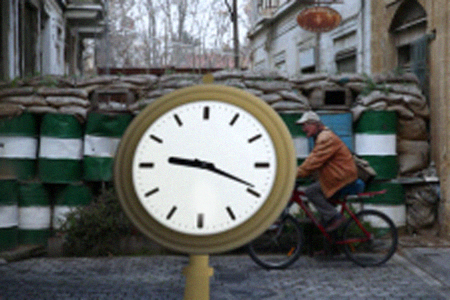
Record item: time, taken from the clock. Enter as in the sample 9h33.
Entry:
9h19
